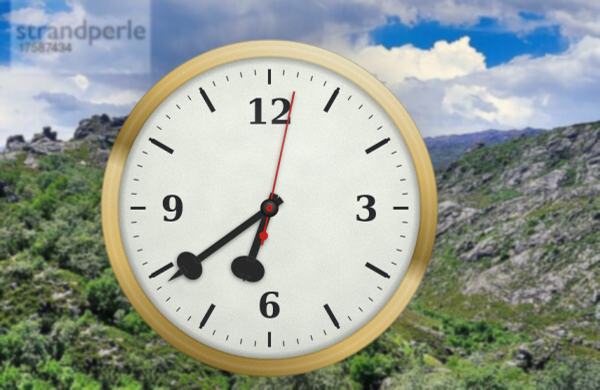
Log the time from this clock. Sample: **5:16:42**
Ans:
**6:39:02**
